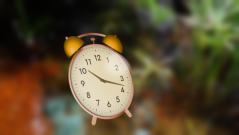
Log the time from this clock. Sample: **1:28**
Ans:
**10:18**
